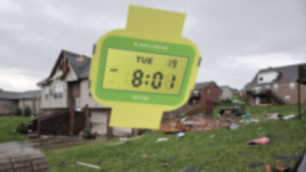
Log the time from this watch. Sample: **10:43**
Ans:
**8:01**
